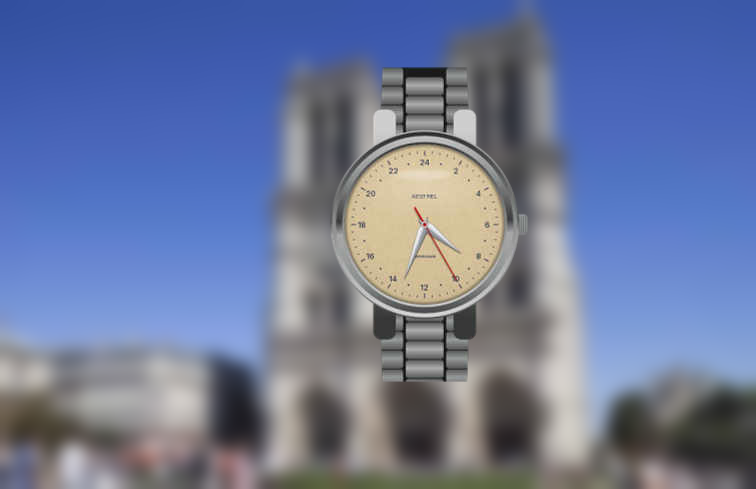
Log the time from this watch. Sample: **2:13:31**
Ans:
**8:33:25**
